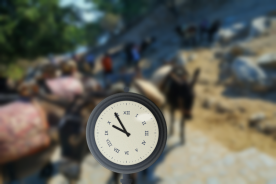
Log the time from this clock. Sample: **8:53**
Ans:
**9:55**
